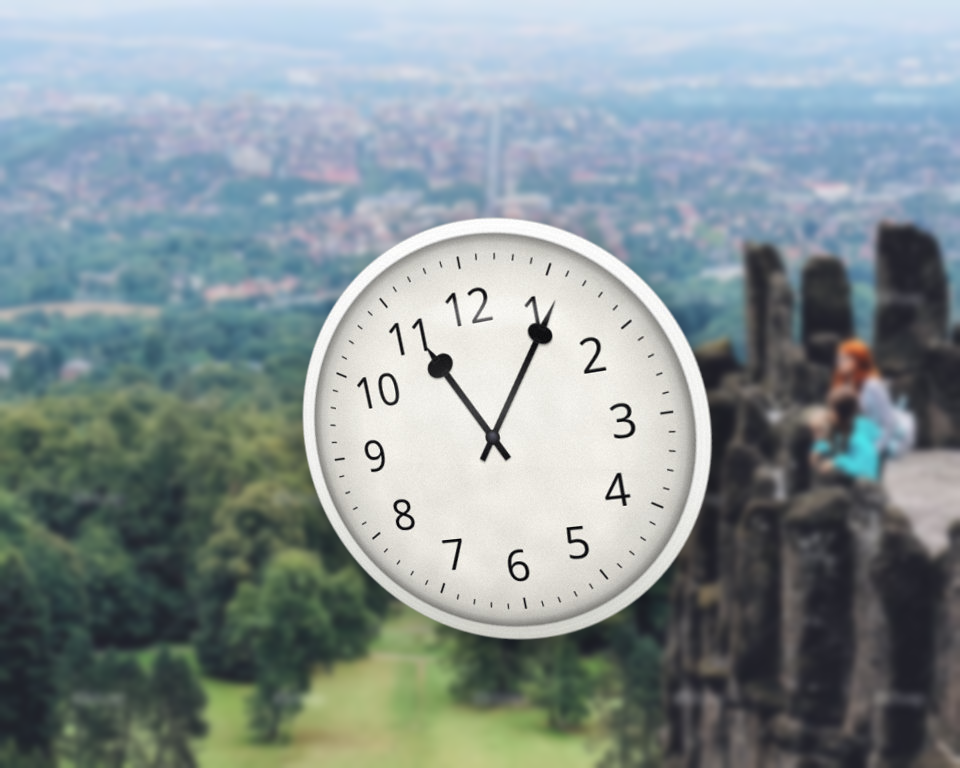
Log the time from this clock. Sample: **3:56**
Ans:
**11:06**
